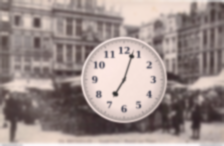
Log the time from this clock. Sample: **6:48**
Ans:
**7:03**
